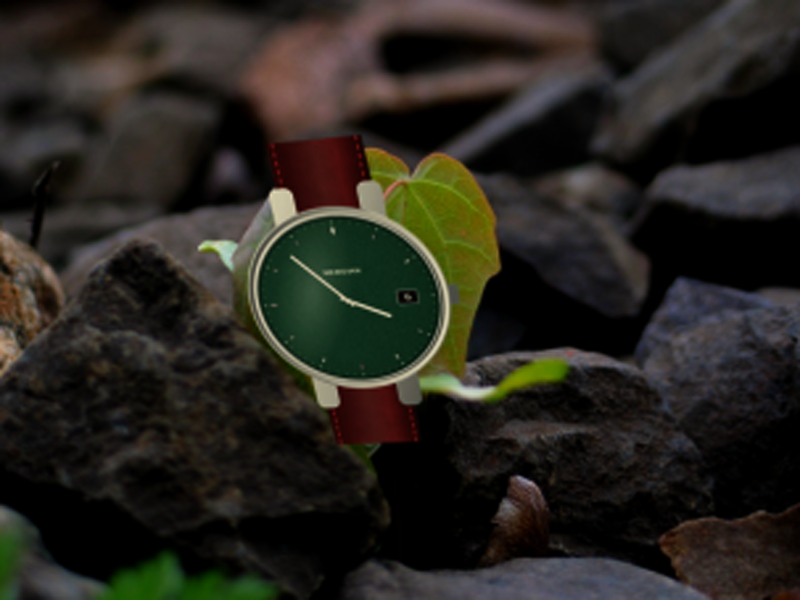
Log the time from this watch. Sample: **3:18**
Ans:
**3:53**
